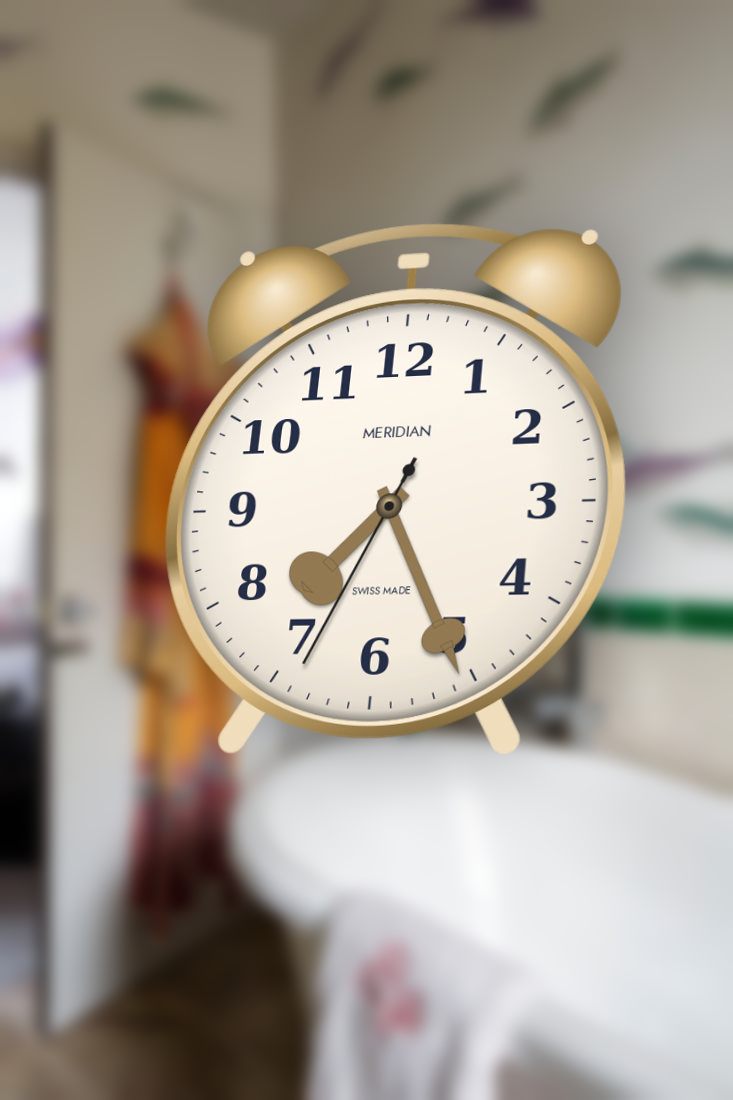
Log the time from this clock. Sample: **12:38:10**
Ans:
**7:25:34**
